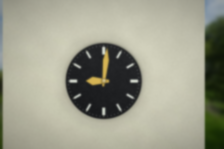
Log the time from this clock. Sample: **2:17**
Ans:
**9:01**
